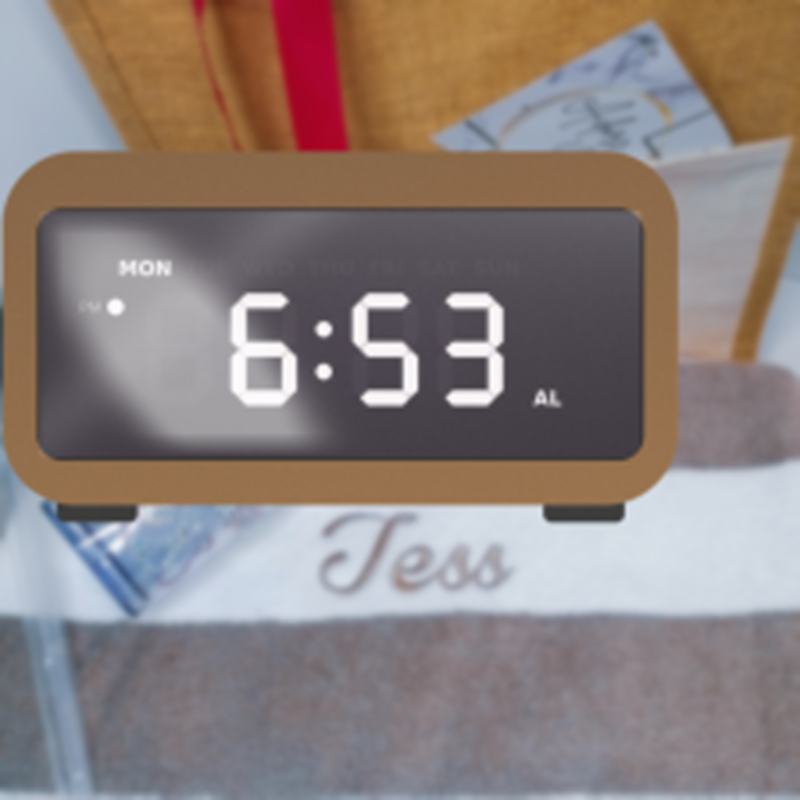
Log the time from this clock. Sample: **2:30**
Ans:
**6:53**
